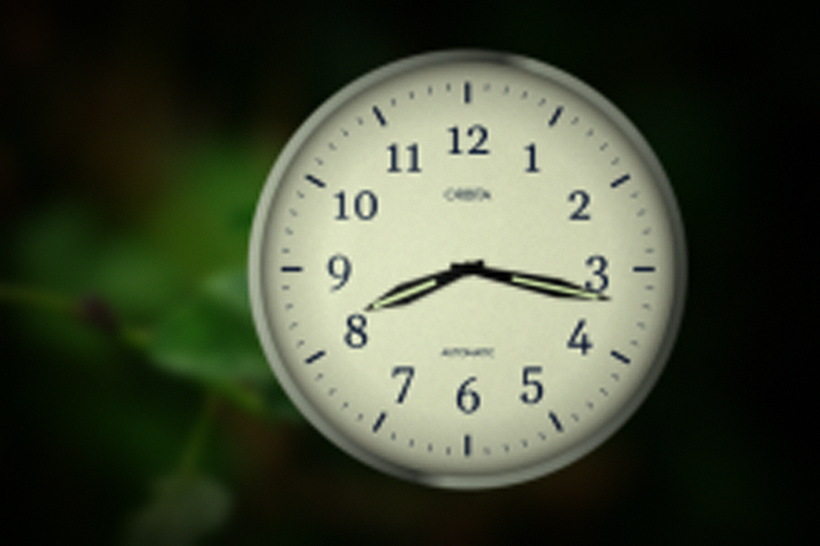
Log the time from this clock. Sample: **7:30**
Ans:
**8:17**
